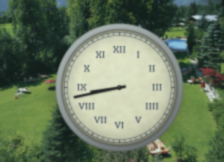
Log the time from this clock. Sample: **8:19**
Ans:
**8:43**
